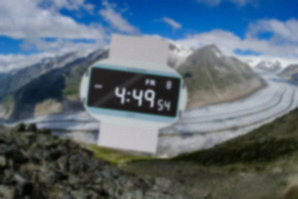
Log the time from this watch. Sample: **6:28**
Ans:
**4:49**
